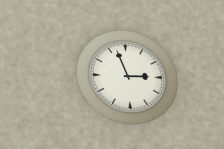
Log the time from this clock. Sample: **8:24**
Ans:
**2:57**
